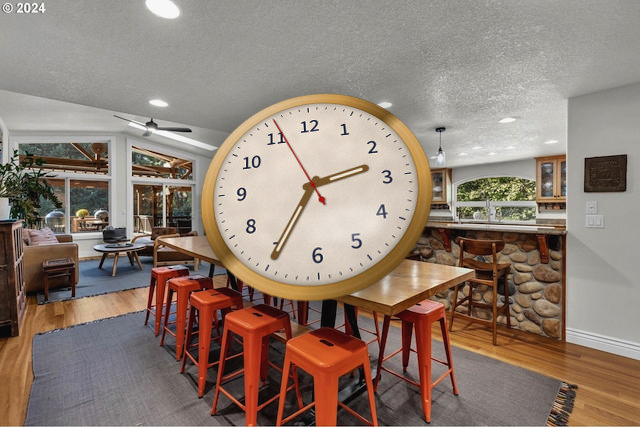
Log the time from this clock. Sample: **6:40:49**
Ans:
**2:34:56**
